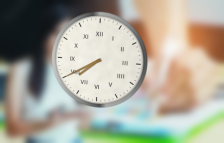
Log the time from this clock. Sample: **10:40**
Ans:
**7:40**
